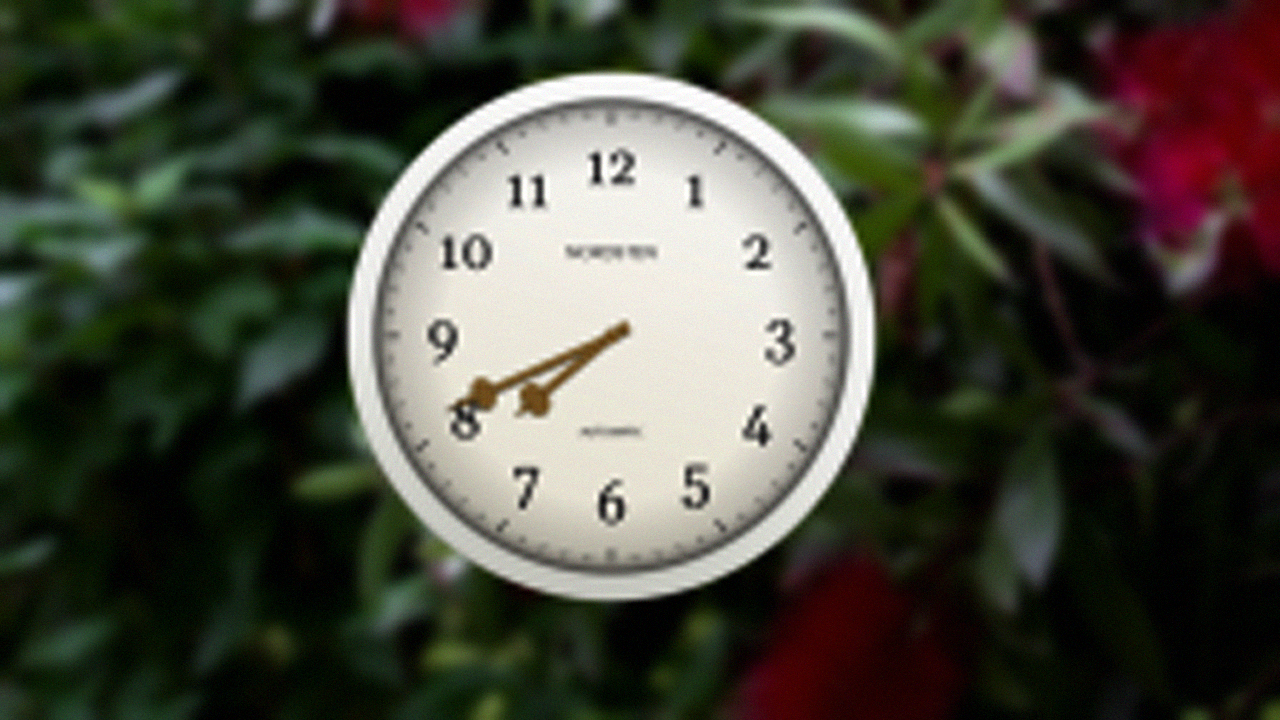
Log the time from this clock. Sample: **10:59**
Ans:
**7:41**
